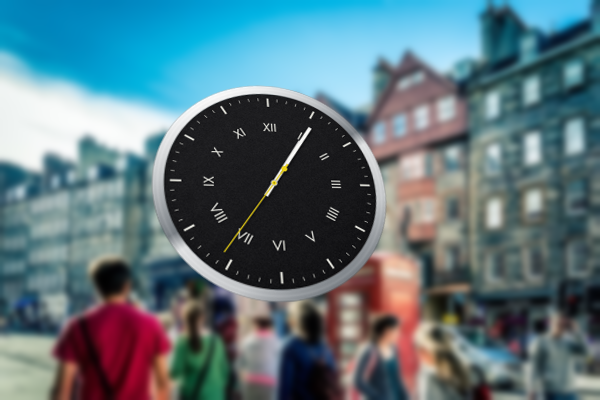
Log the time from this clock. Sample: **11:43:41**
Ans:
**1:05:36**
